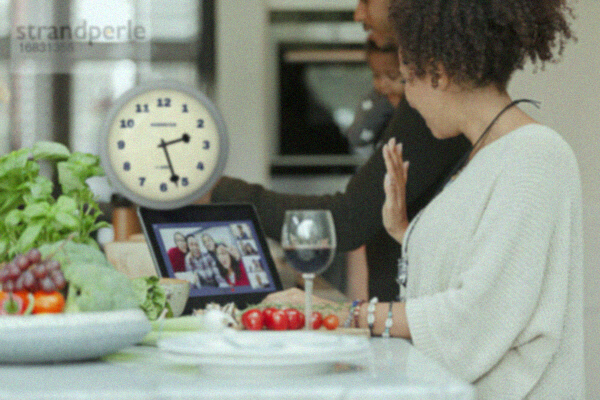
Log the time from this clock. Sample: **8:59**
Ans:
**2:27**
